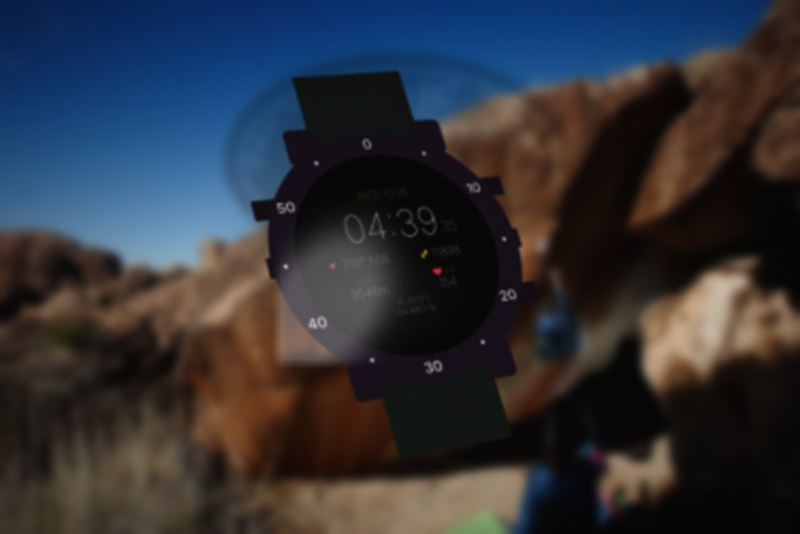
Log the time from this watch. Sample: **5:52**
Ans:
**4:39**
